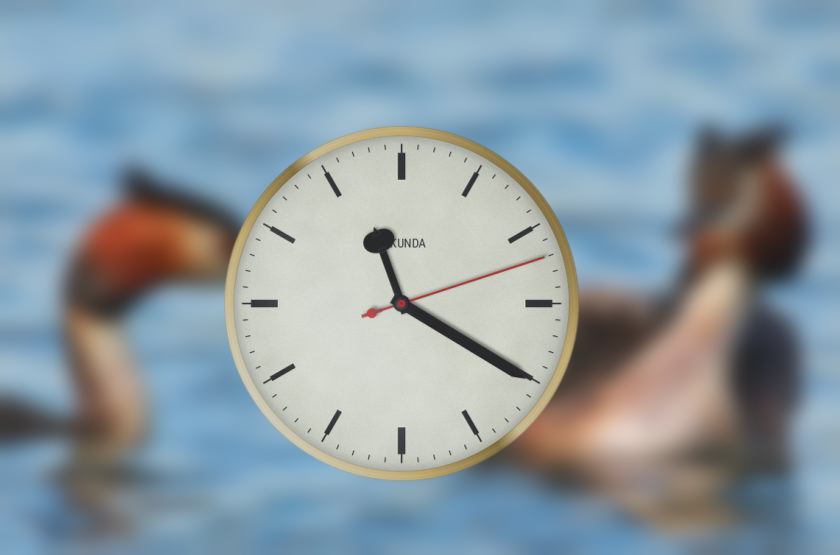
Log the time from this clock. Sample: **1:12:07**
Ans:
**11:20:12**
